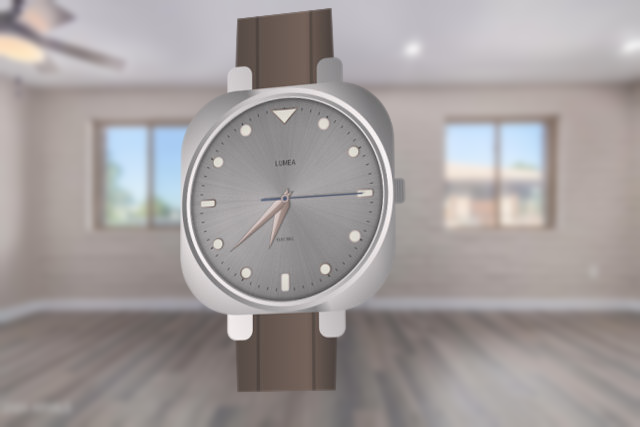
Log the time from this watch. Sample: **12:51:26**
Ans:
**6:38:15**
